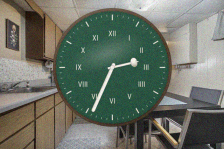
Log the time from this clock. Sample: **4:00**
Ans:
**2:34**
